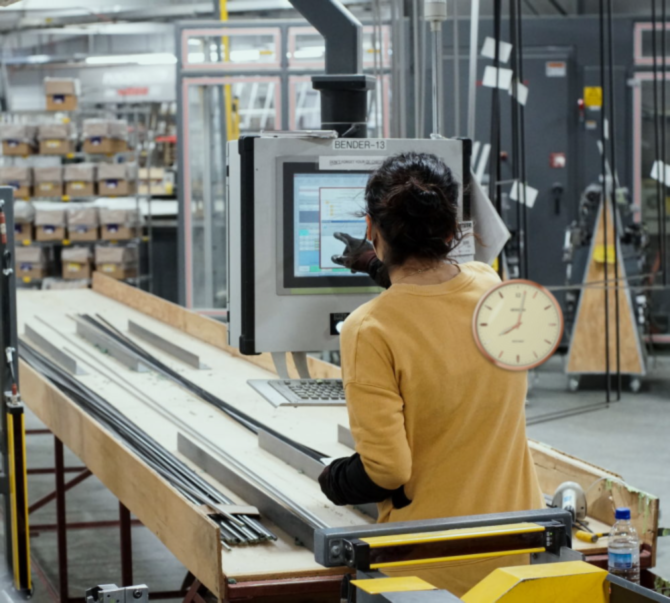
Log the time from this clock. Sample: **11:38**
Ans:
**8:02**
